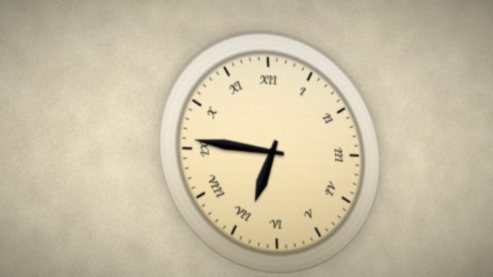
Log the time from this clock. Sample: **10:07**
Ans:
**6:46**
